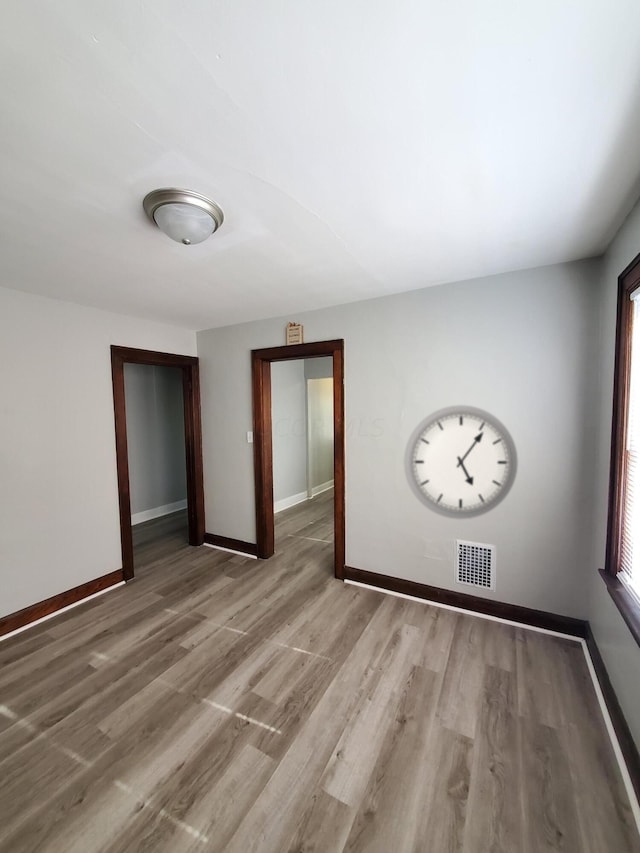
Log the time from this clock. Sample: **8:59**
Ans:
**5:06**
